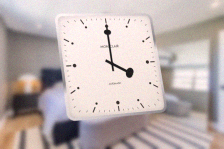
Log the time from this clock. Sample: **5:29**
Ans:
**4:00**
